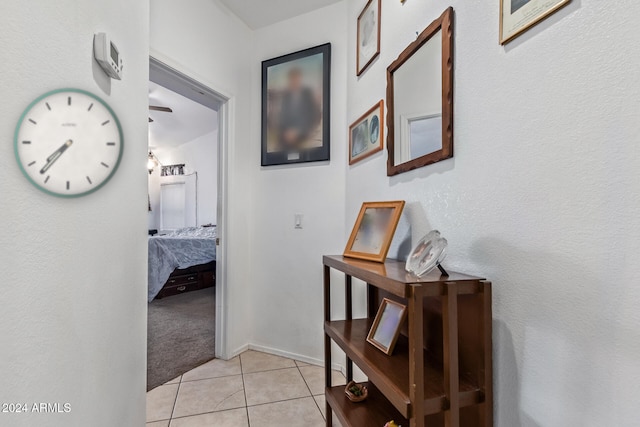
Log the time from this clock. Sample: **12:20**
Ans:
**7:37**
